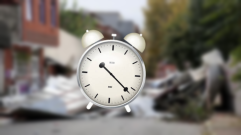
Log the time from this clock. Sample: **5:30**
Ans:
**10:22**
